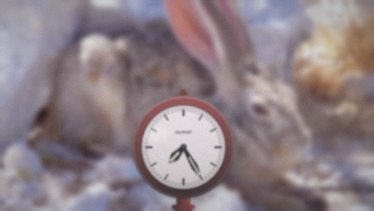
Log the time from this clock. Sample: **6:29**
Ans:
**7:25**
